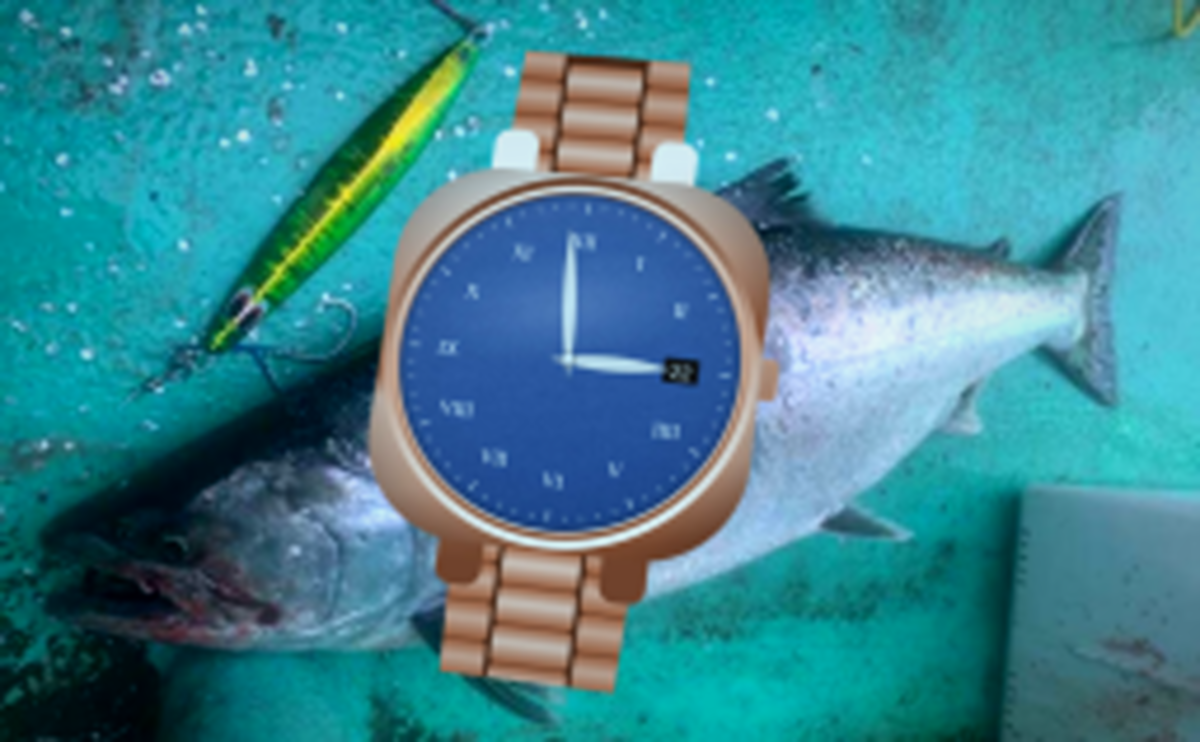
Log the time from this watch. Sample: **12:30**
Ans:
**2:59**
